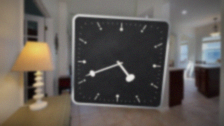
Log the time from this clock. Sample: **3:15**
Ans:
**4:41**
